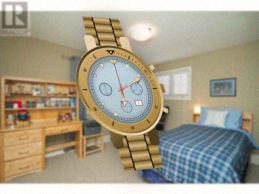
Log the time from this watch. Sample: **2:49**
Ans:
**6:11**
